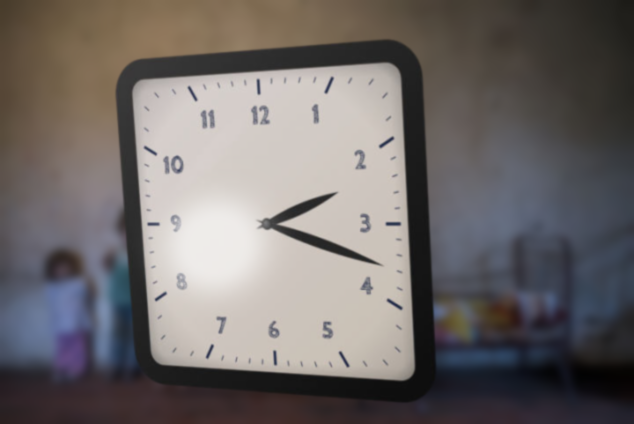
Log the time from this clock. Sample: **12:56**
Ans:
**2:18**
